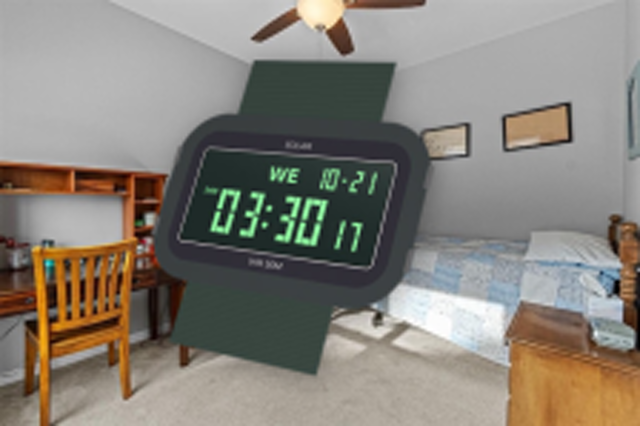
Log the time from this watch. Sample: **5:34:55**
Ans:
**3:30:17**
